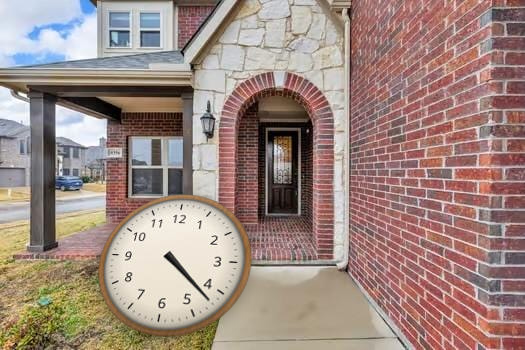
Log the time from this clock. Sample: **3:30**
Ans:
**4:22**
